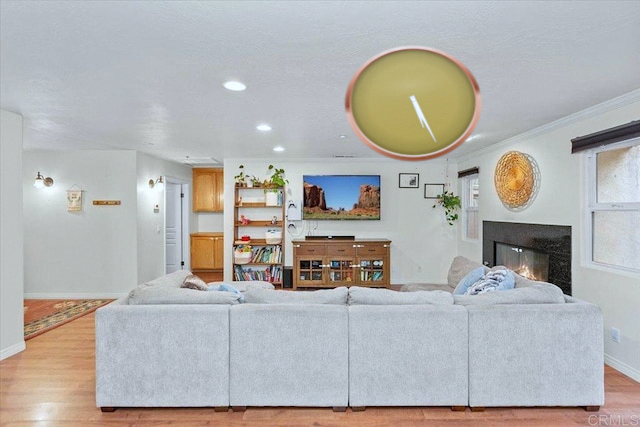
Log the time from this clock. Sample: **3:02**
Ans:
**5:26**
